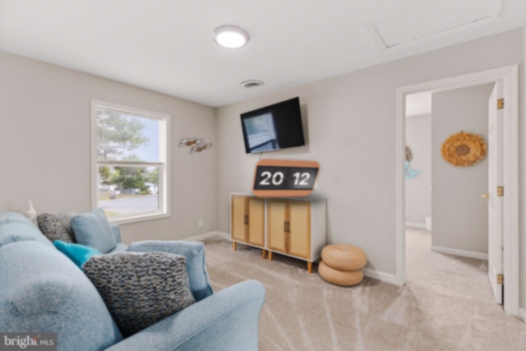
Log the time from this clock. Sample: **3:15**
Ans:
**20:12**
